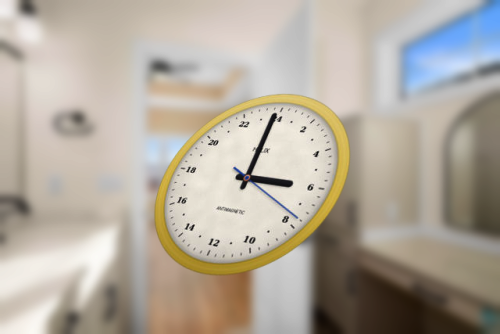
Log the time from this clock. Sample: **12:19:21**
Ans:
**5:59:19**
